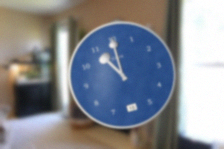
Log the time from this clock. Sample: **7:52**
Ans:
**11:00**
